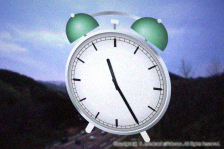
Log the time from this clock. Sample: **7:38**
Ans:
**11:25**
